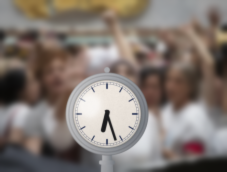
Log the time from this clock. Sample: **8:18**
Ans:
**6:27**
